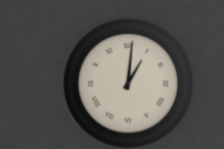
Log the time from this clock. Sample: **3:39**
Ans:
**1:01**
